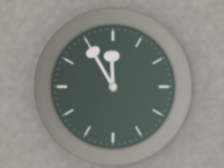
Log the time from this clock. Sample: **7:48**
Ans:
**11:55**
